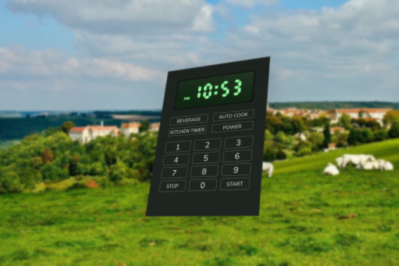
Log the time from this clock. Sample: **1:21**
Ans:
**10:53**
